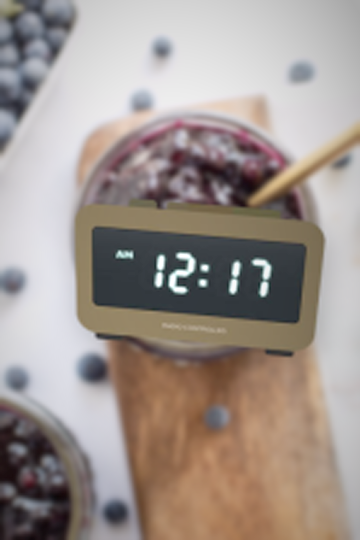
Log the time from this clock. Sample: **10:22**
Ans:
**12:17**
